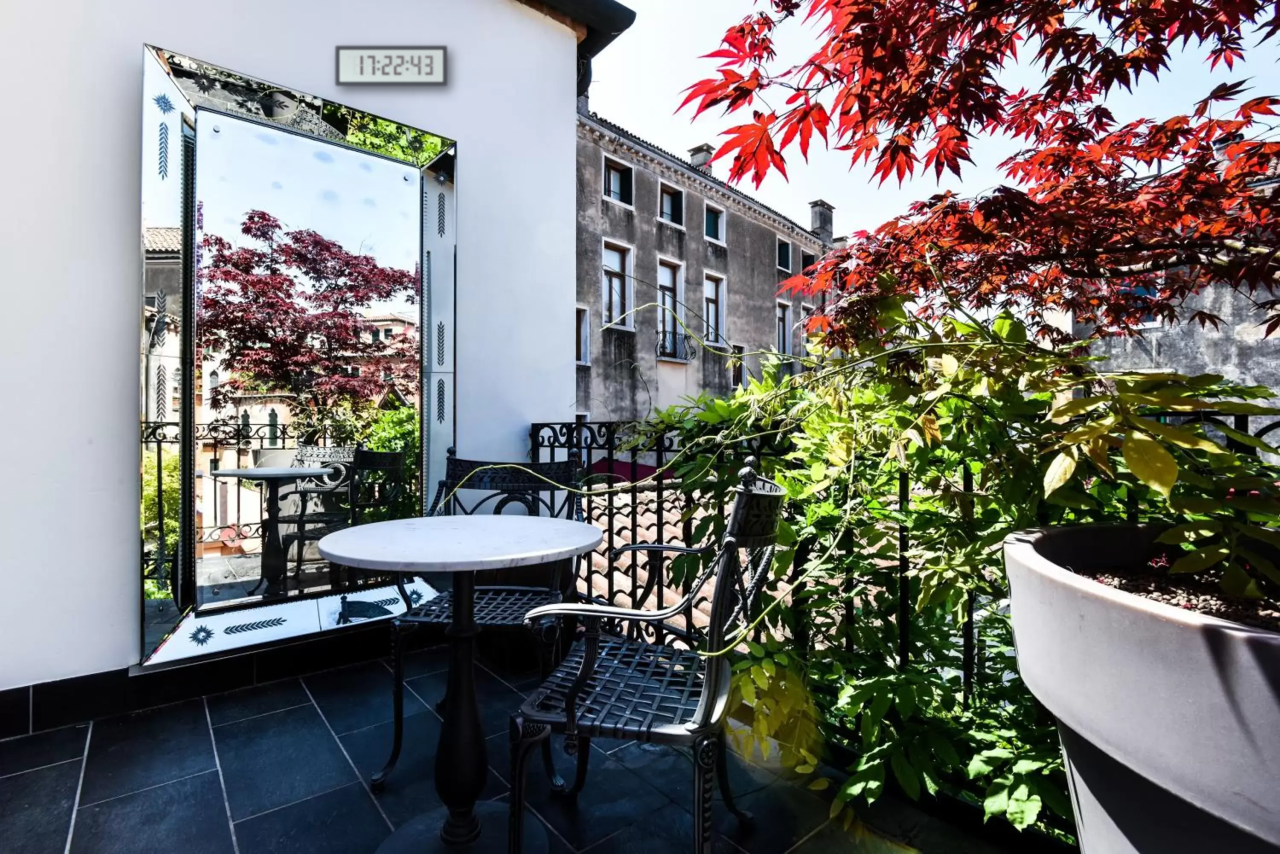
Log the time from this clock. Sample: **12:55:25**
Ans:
**17:22:43**
